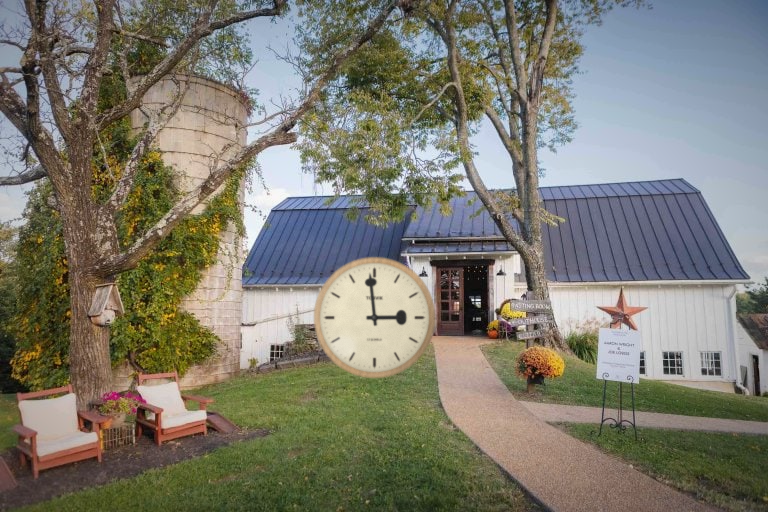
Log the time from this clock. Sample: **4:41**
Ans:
**2:59**
